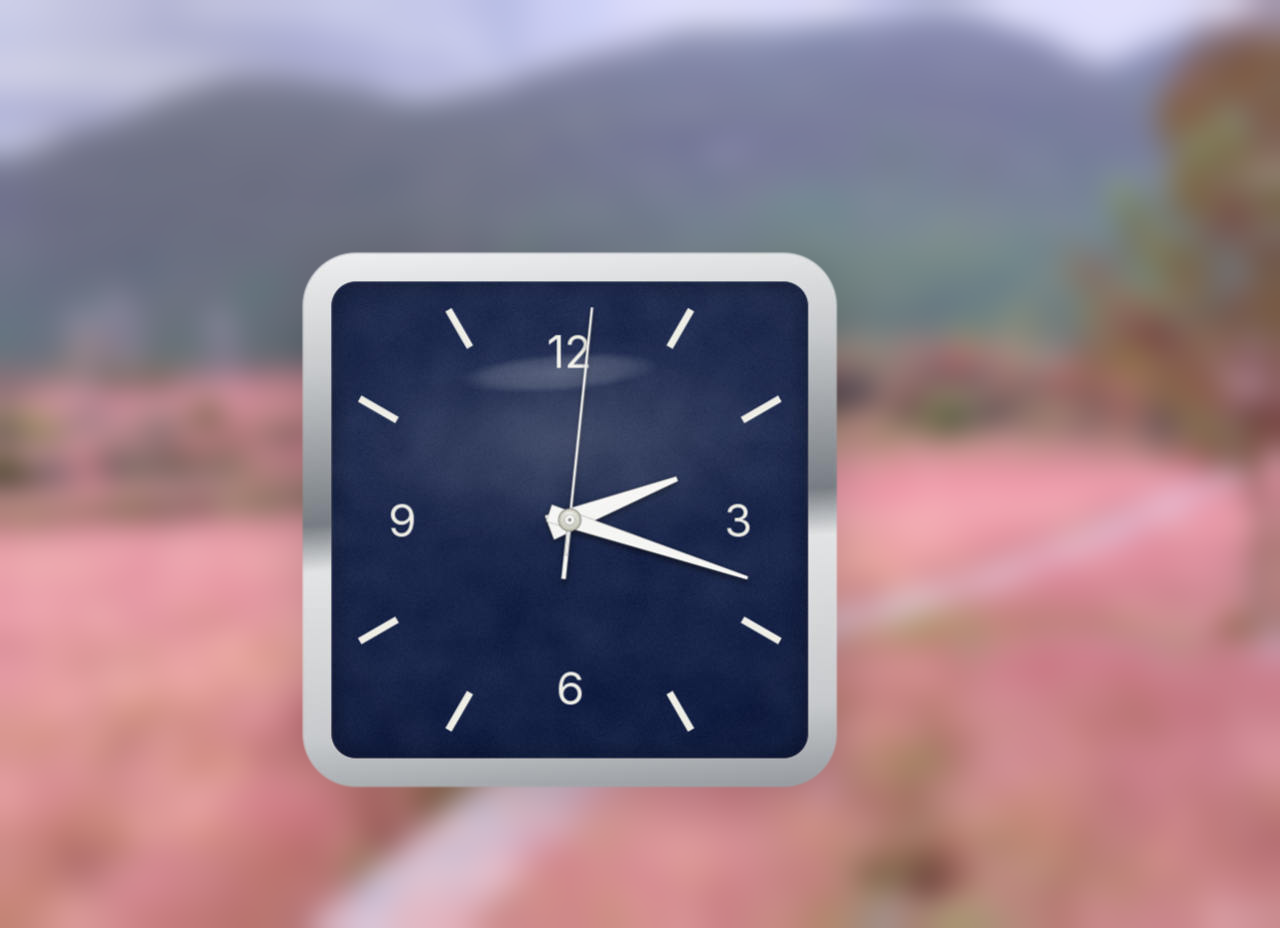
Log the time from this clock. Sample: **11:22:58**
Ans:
**2:18:01**
